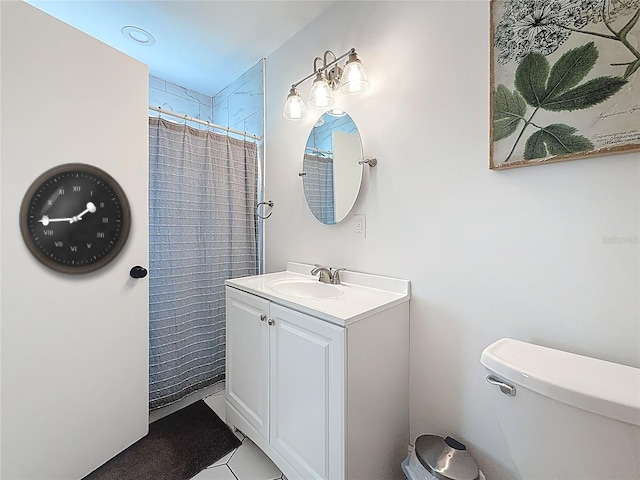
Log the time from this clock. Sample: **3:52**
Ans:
**1:44**
